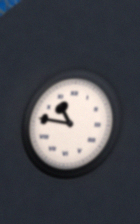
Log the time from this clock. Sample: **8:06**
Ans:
**10:46**
